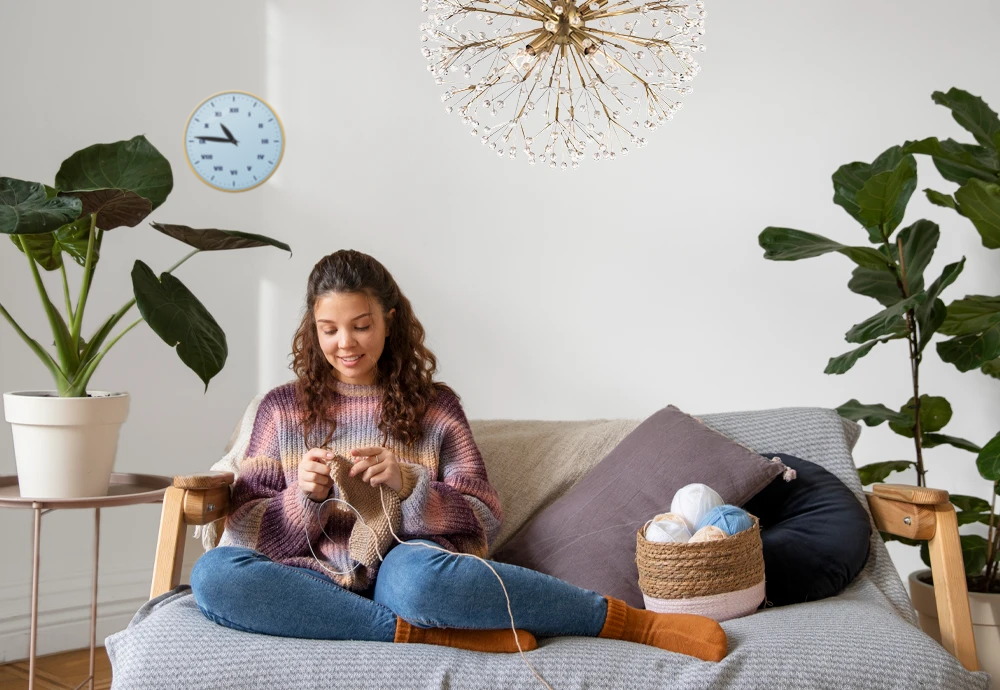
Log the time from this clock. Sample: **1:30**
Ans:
**10:46**
